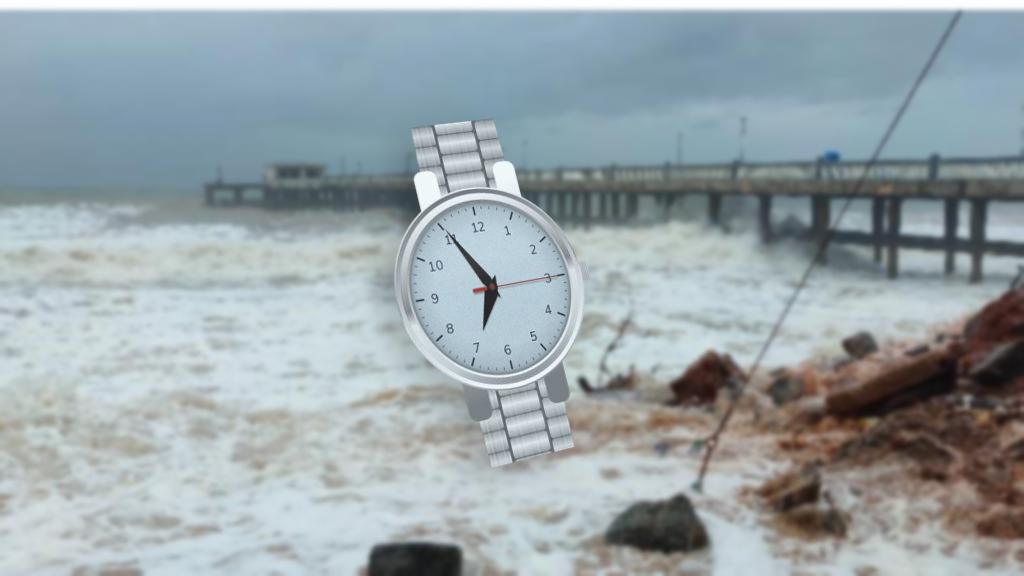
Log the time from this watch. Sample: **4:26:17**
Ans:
**6:55:15**
